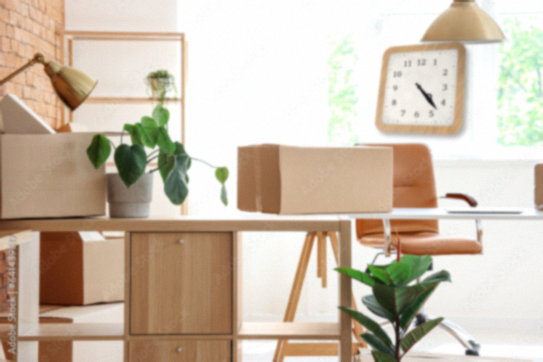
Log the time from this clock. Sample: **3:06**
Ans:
**4:23**
